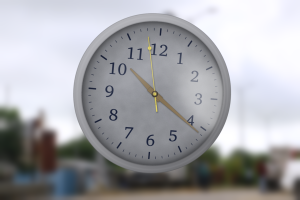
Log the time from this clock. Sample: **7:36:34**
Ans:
**10:20:58**
